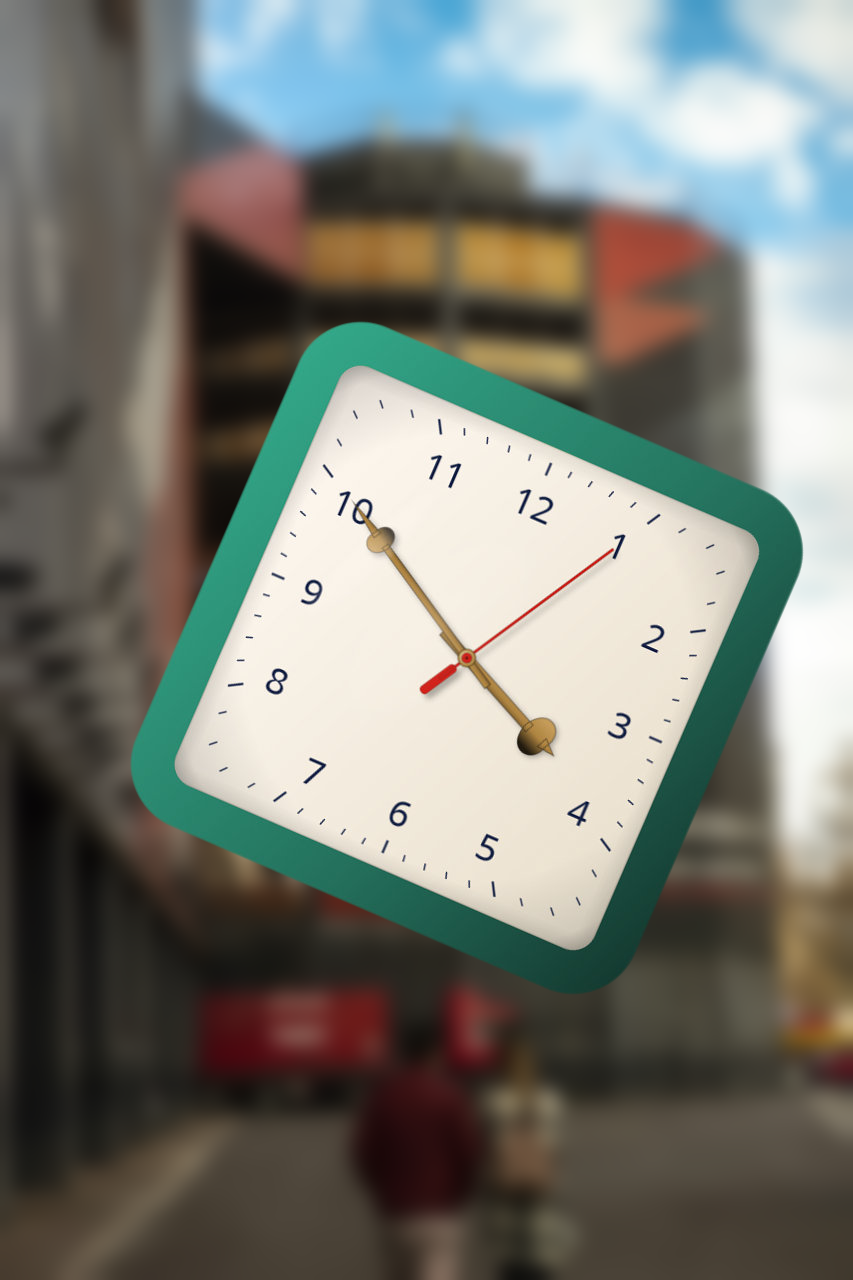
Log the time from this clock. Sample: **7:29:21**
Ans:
**3:50:05**
